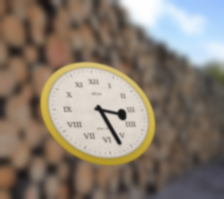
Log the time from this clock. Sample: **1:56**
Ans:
**3:27**
